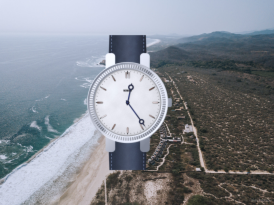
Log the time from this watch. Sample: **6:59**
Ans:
**12:24**
